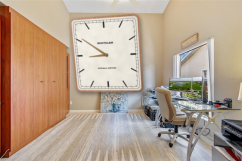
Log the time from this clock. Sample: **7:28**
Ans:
**8:51**
